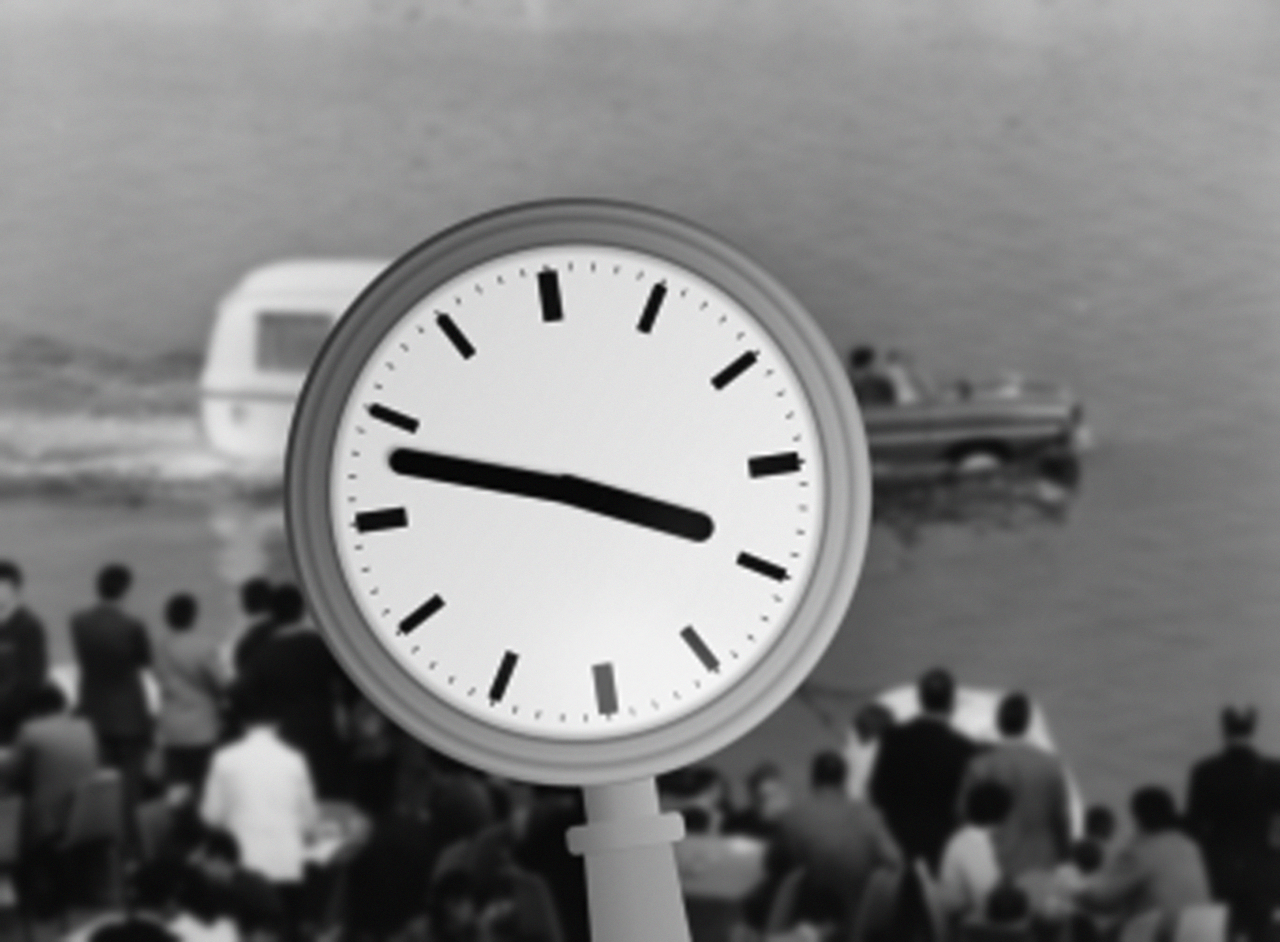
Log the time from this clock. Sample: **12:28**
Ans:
**3:48**
